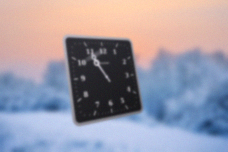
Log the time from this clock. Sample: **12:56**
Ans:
**10:55**
